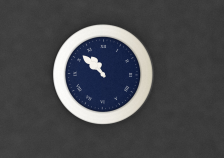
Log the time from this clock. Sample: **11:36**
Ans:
**10:52**
